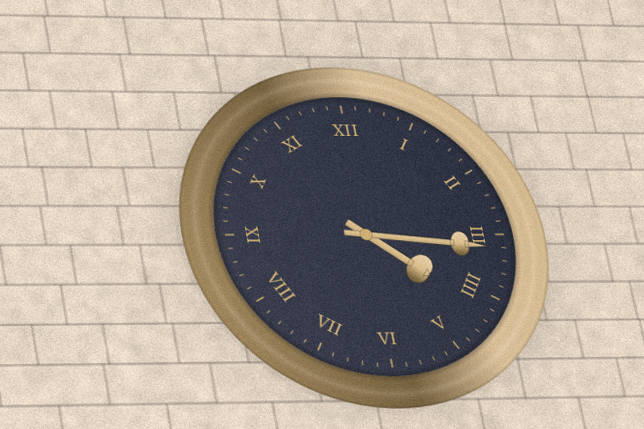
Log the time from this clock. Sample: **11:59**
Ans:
**4:16**
